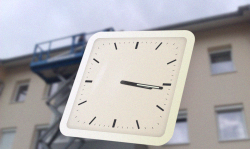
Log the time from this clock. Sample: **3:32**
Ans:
**3:16**
